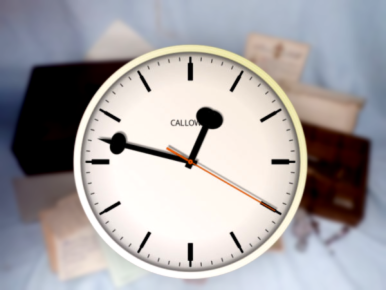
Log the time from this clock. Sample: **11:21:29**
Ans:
**12:47:20**
